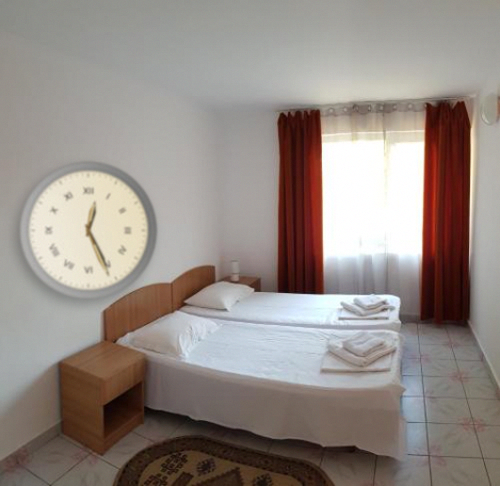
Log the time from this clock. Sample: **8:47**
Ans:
**12:26**
